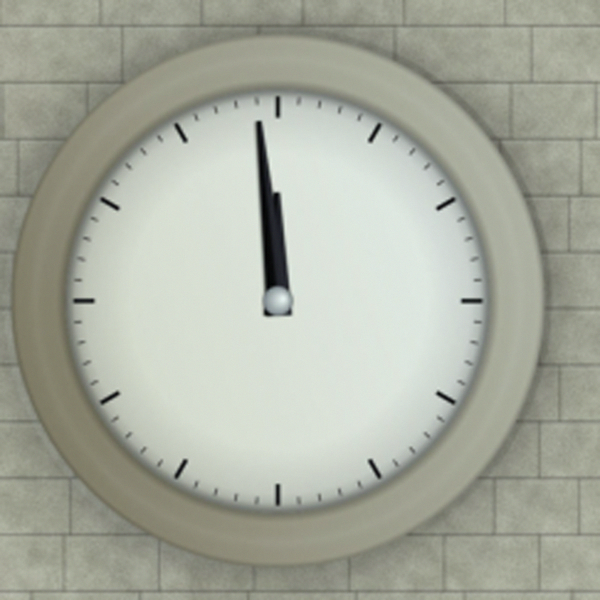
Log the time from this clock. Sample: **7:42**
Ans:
**11:59**
